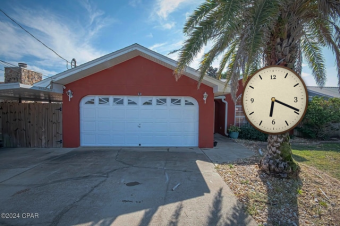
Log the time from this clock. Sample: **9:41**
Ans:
**6:19**
